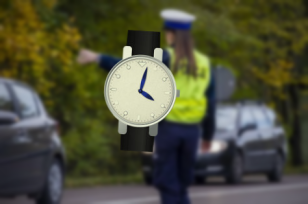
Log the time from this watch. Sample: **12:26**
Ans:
**4:02**
